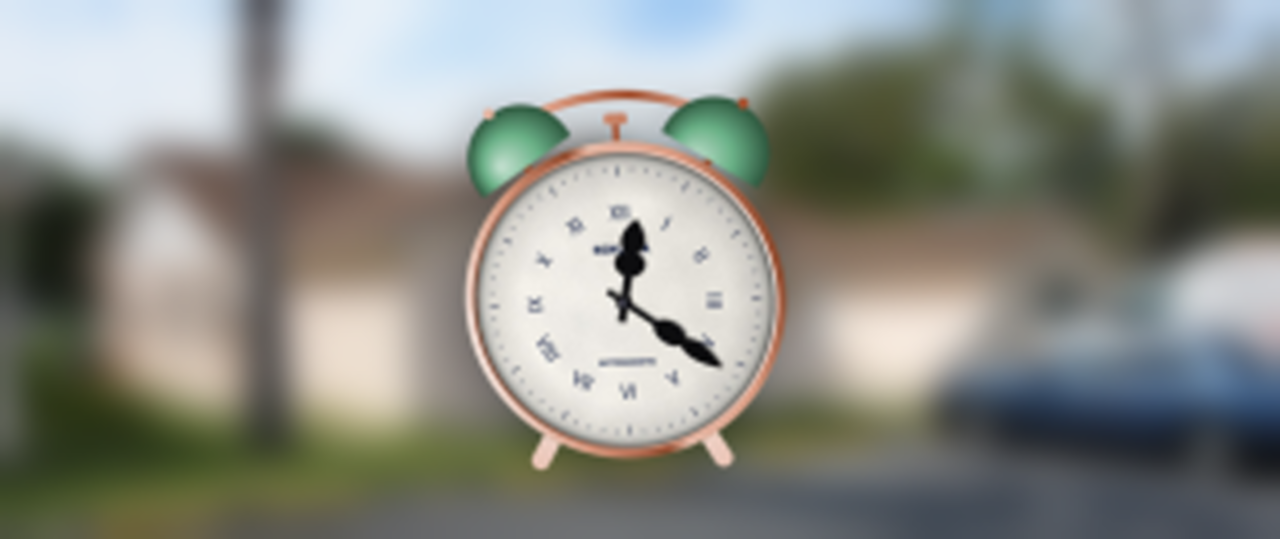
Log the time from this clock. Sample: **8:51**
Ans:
**12:21**
